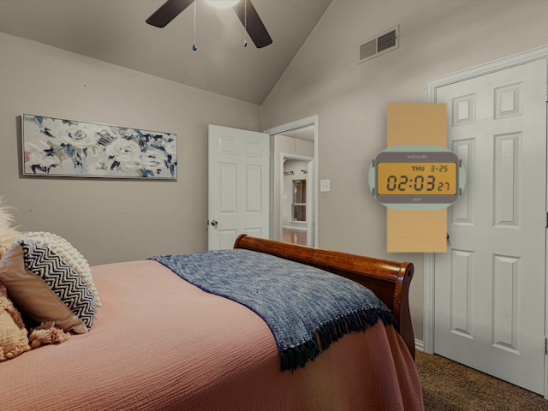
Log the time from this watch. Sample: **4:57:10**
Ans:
**2:03:27**
